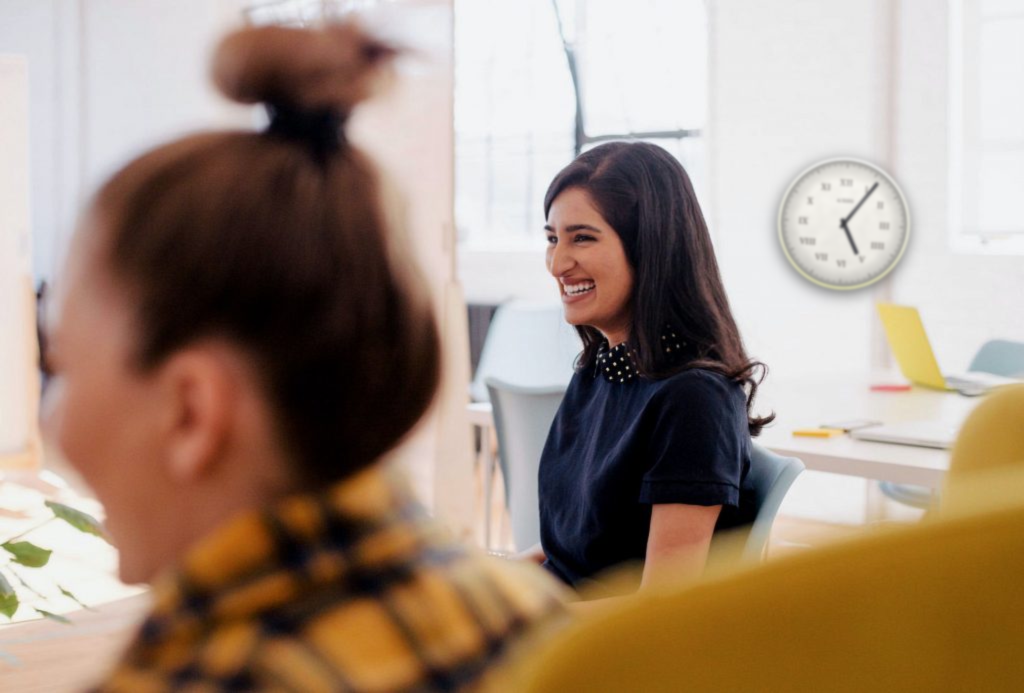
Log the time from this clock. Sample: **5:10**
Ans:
**5:06**
